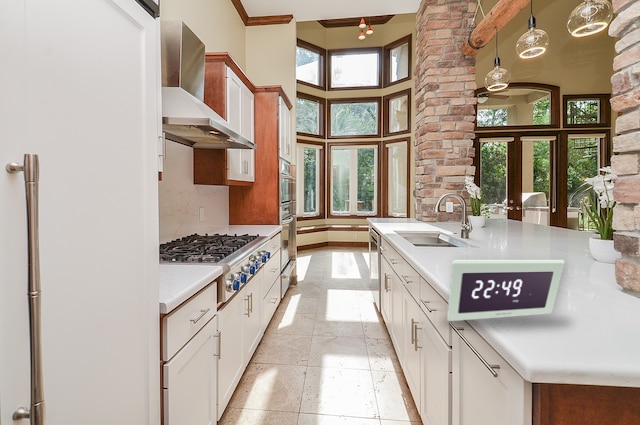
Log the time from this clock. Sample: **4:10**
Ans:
**22:49**
